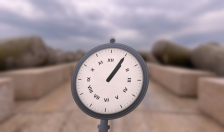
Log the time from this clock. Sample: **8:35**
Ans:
**1:05**
